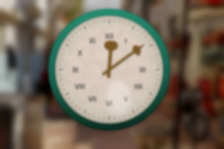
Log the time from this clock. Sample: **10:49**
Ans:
**12:09**
